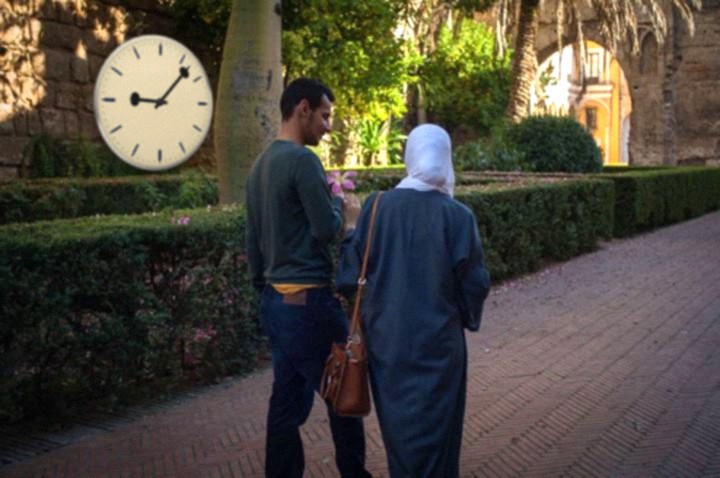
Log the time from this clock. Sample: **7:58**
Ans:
**9:07**
